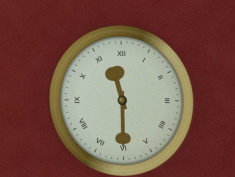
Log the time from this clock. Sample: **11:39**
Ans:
**11:30**
